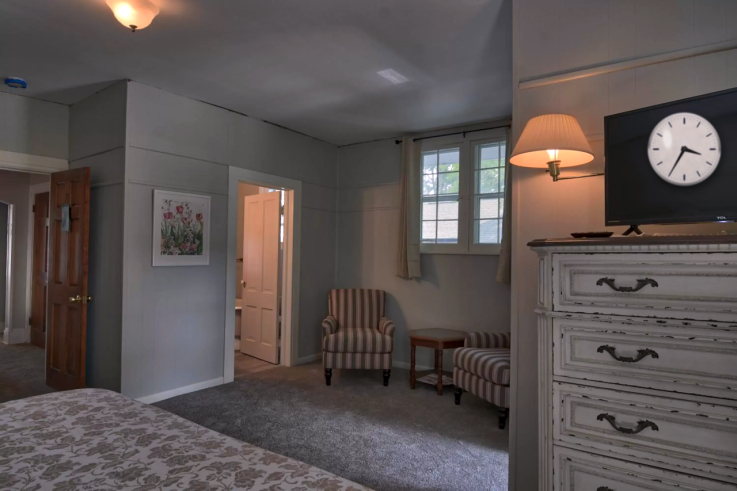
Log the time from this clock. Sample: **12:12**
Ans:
**3:35**
